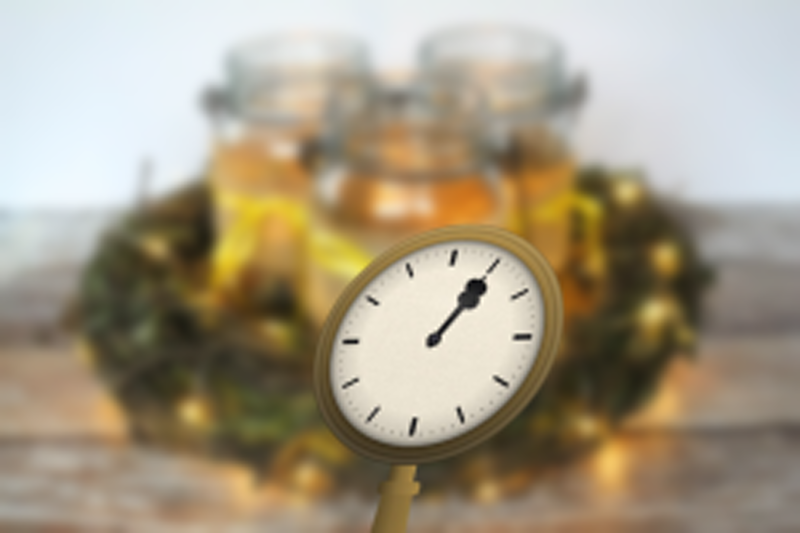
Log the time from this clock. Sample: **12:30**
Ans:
**1:05**
